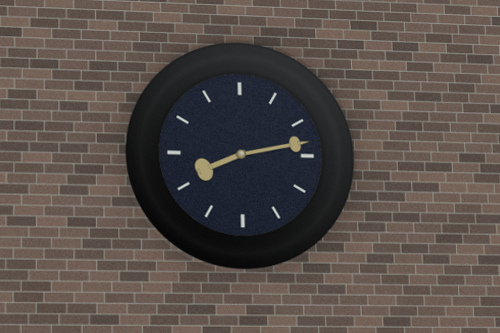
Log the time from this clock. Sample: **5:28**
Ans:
**8:13**
